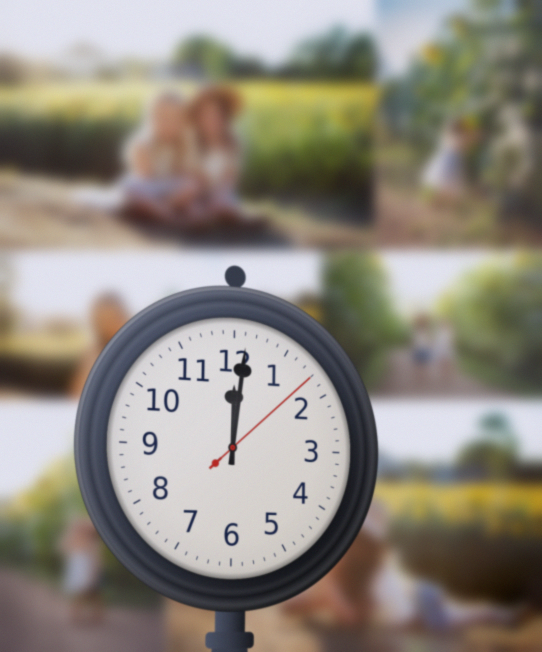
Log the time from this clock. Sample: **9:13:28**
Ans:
**12:01:08**
